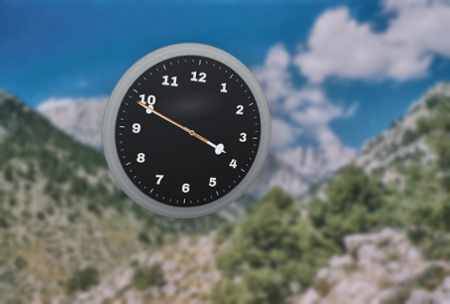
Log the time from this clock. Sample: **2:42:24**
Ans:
**3:48:49**
